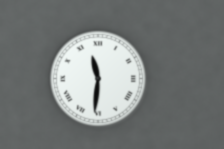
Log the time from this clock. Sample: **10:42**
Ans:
**11:31**
